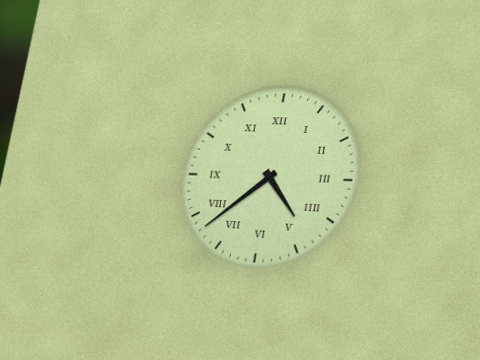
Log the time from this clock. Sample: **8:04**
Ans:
**4:38**
